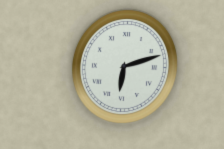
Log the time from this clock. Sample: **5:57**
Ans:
**6:12**
